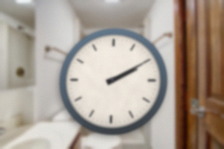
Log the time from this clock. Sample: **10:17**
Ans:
**2:10**
